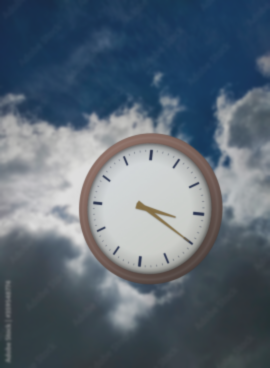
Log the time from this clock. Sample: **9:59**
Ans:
**3:20**
